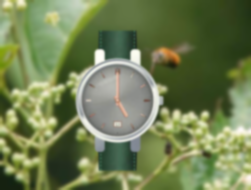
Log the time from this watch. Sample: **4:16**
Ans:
**5:00**
